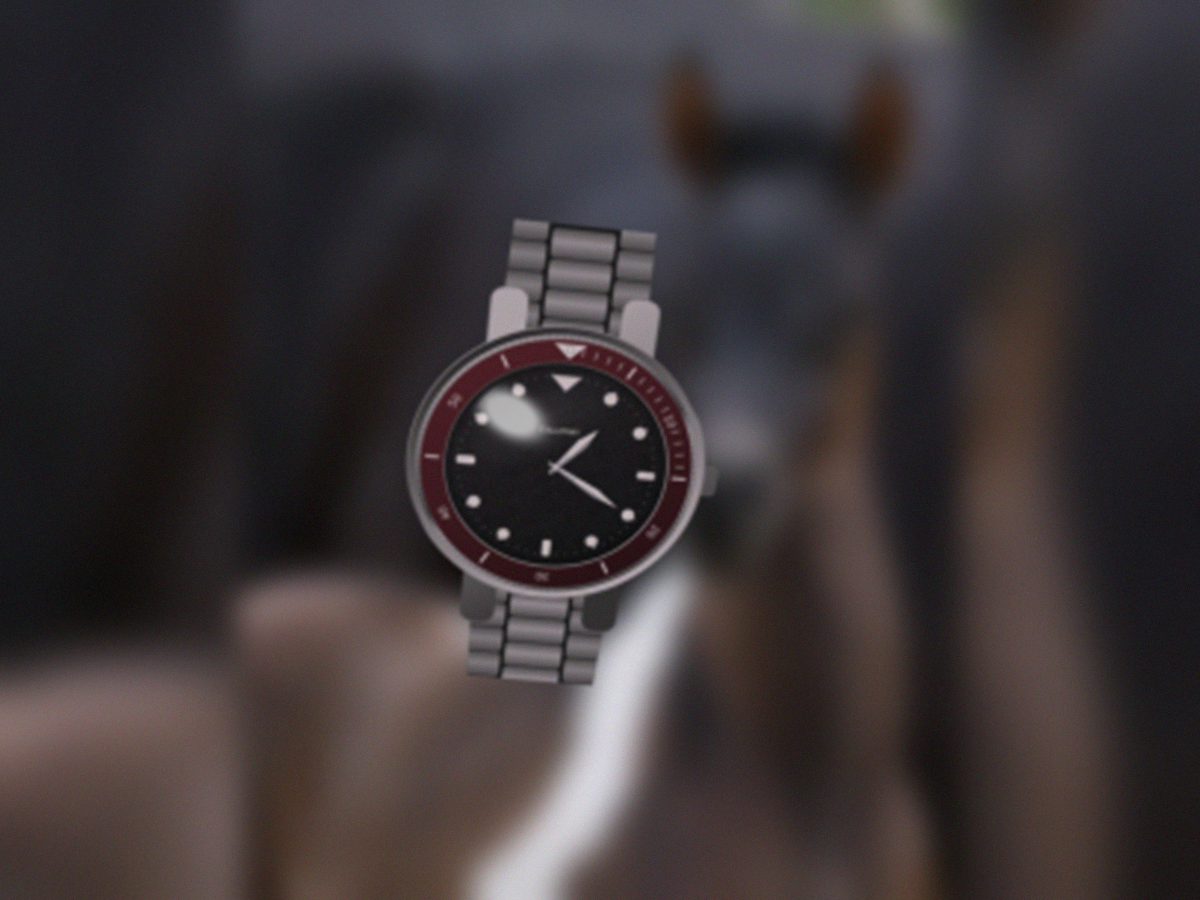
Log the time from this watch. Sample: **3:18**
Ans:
**1:20**
